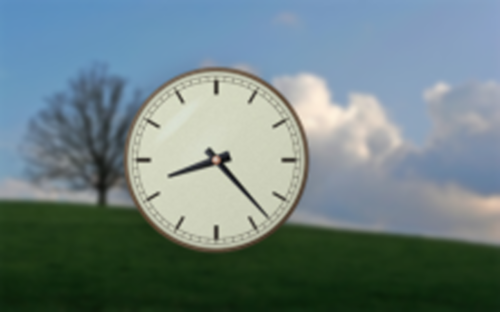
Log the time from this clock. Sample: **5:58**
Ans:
**8:23**
